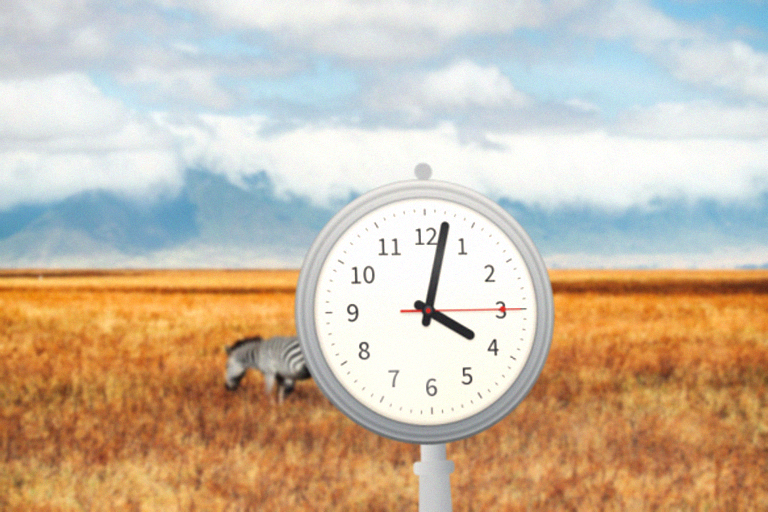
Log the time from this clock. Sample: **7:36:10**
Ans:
**4:02:15**
